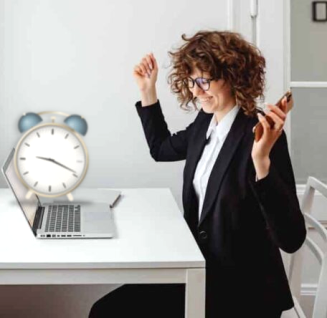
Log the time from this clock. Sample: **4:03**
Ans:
**9:19**
